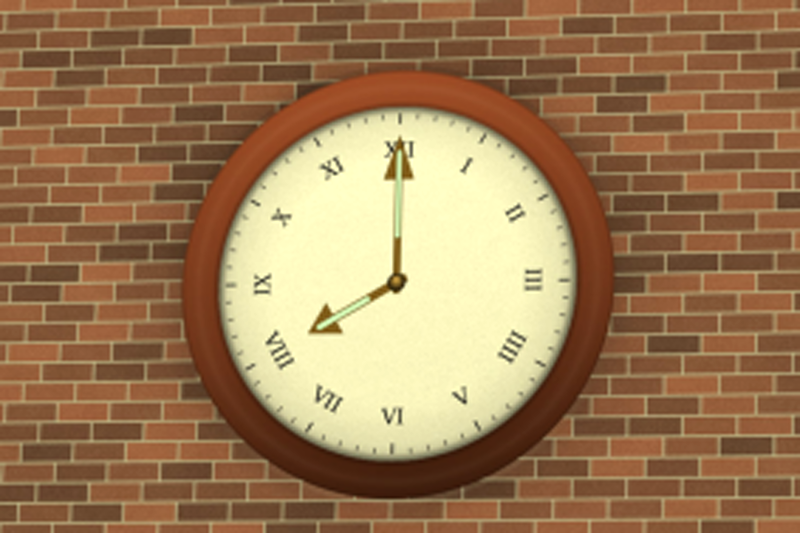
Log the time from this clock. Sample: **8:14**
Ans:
**8:00**
